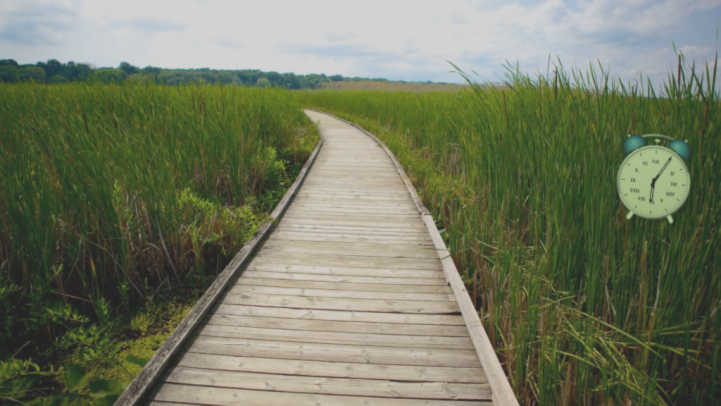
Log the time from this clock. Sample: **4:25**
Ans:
**6:05**
